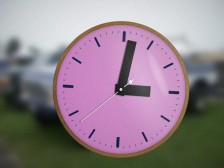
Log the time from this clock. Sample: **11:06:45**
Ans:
**3:01:38**
